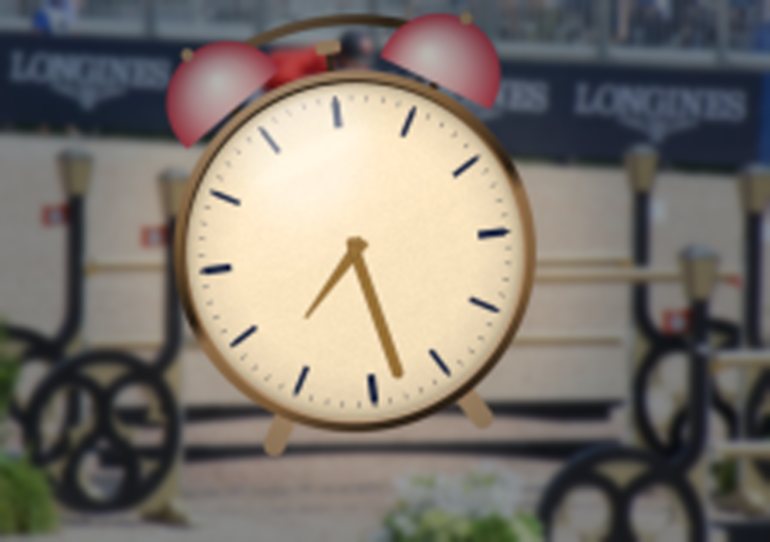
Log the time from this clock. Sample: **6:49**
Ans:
**7:28**
